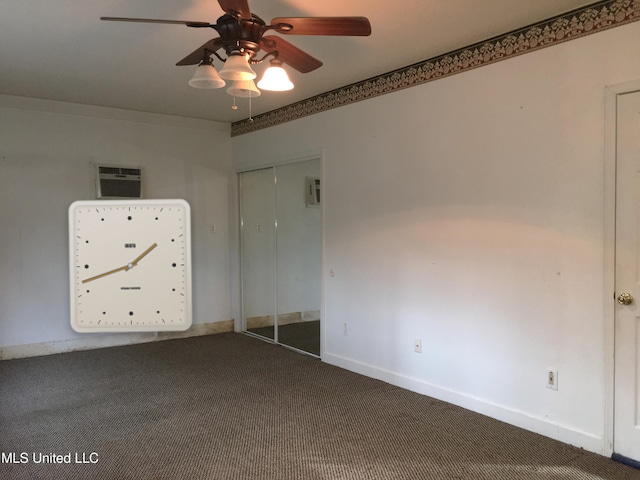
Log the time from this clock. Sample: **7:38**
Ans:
**1:42**
